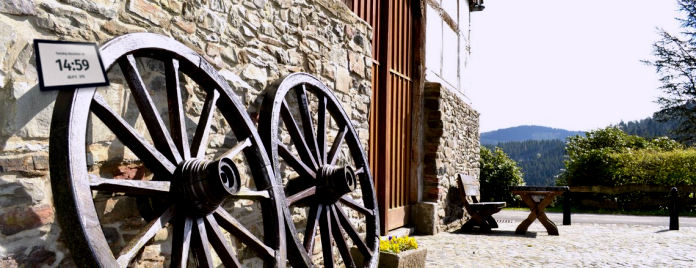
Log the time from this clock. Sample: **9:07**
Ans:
**14:59**
